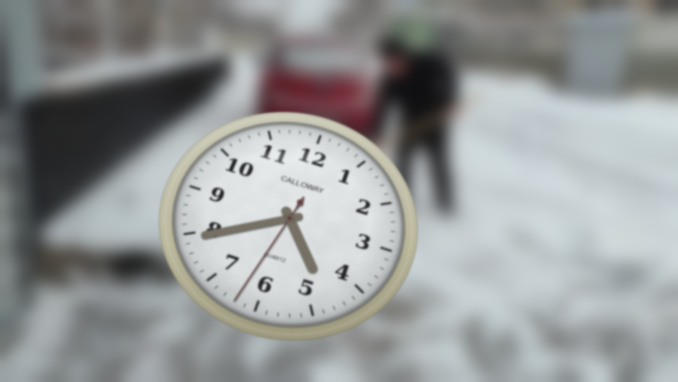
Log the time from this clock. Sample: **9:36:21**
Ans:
**4:39:32**
